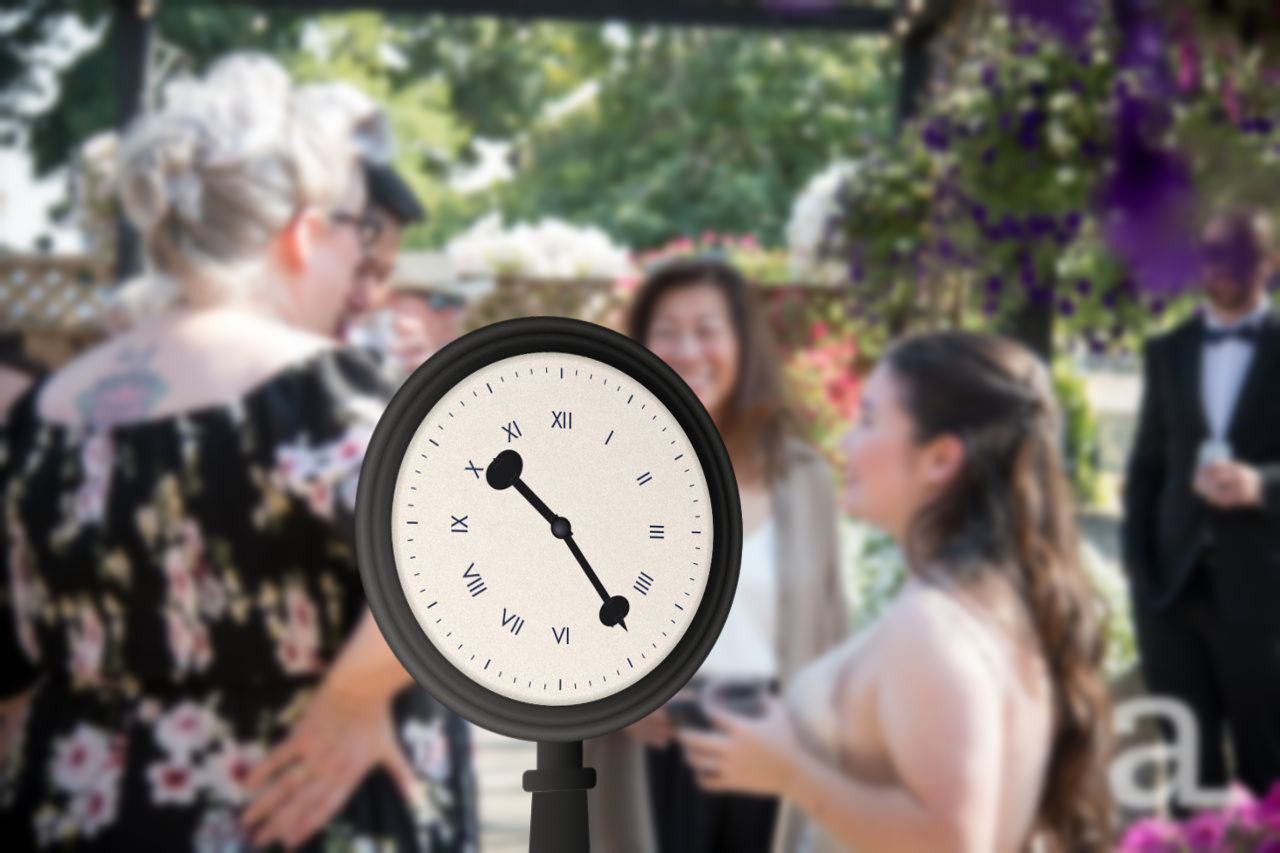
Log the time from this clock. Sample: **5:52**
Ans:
**10:24**
